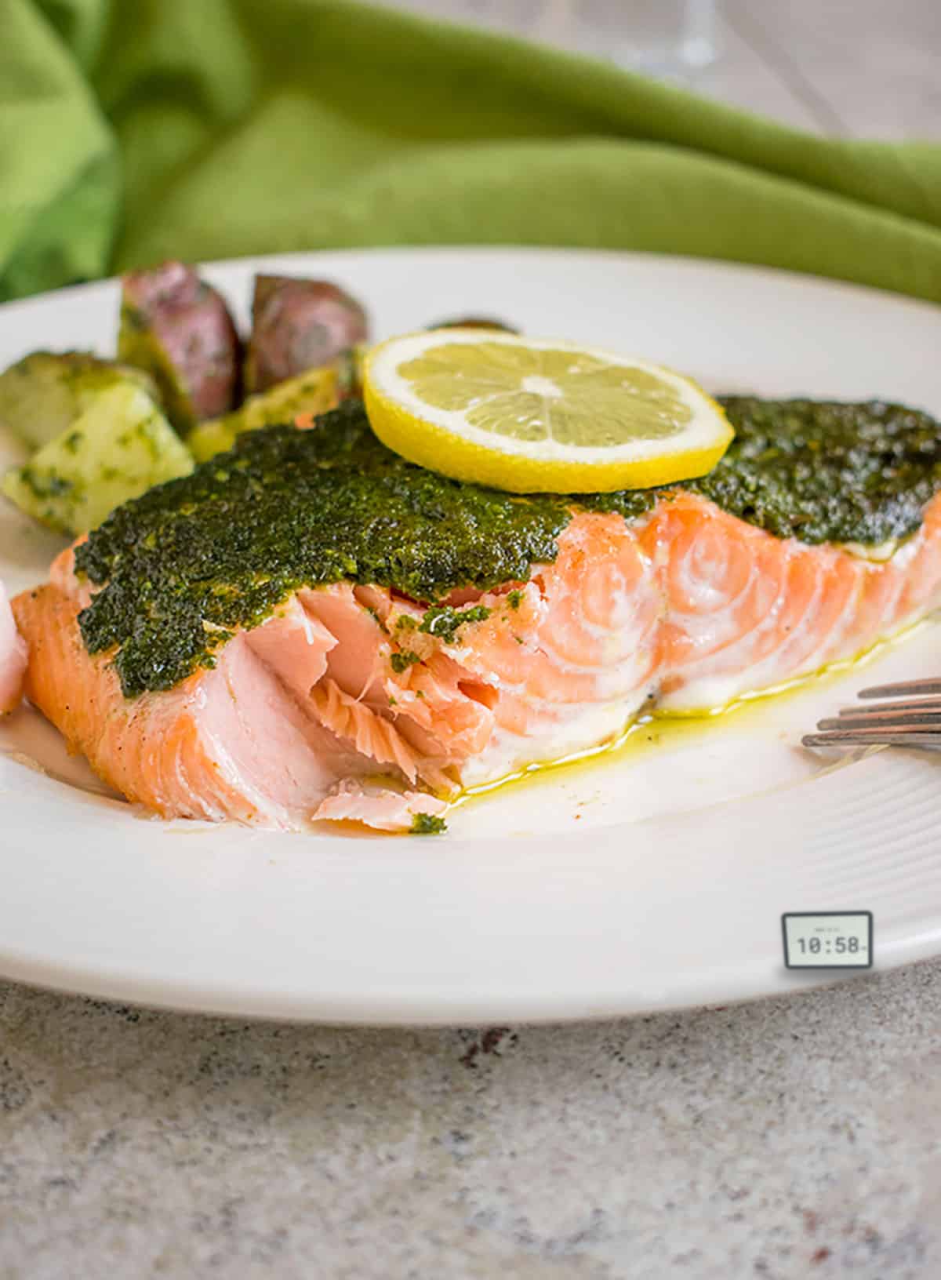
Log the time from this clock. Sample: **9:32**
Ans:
**10:58**
